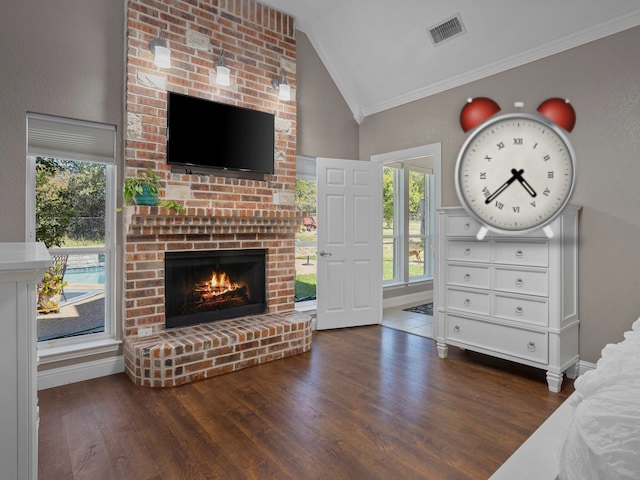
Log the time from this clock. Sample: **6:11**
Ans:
**4:38**
